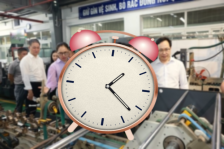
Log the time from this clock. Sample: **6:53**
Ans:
**1:22**
